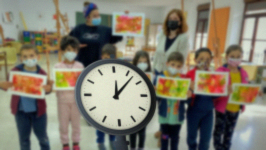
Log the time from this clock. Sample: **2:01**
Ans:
**12:07**
